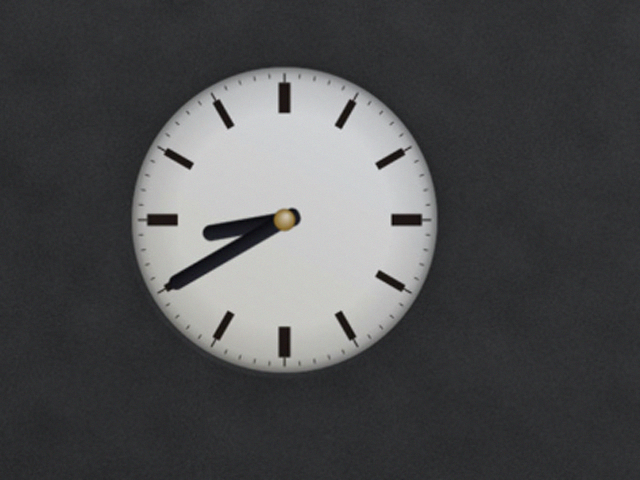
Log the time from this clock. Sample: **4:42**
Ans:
**8:40**
